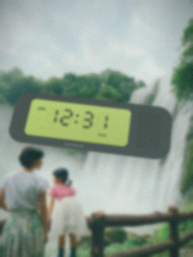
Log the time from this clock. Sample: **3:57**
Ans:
**12:31**
